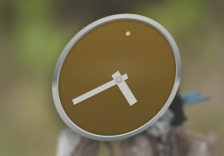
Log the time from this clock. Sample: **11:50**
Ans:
**4:40**
